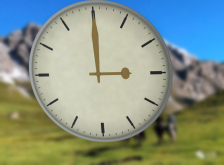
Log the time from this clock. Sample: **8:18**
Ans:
**3:00**
